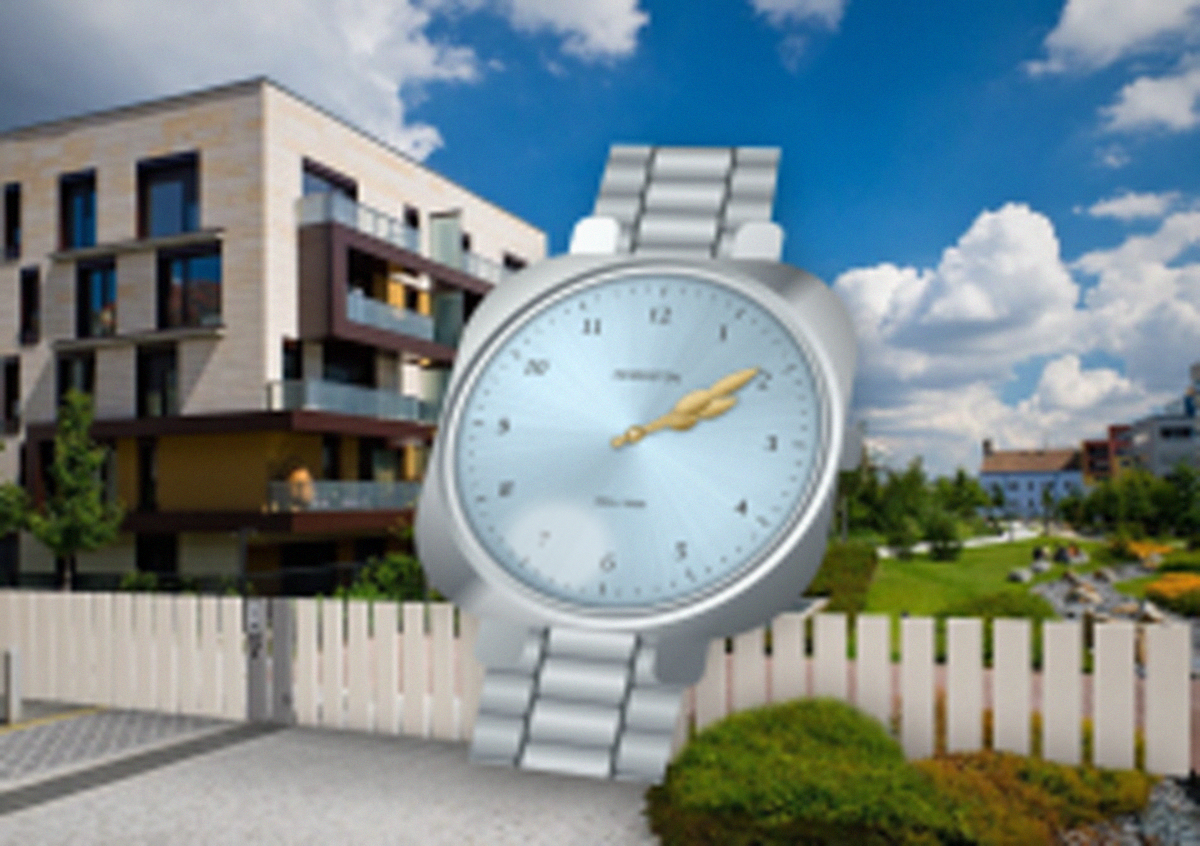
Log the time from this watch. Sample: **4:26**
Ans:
**2:09**
